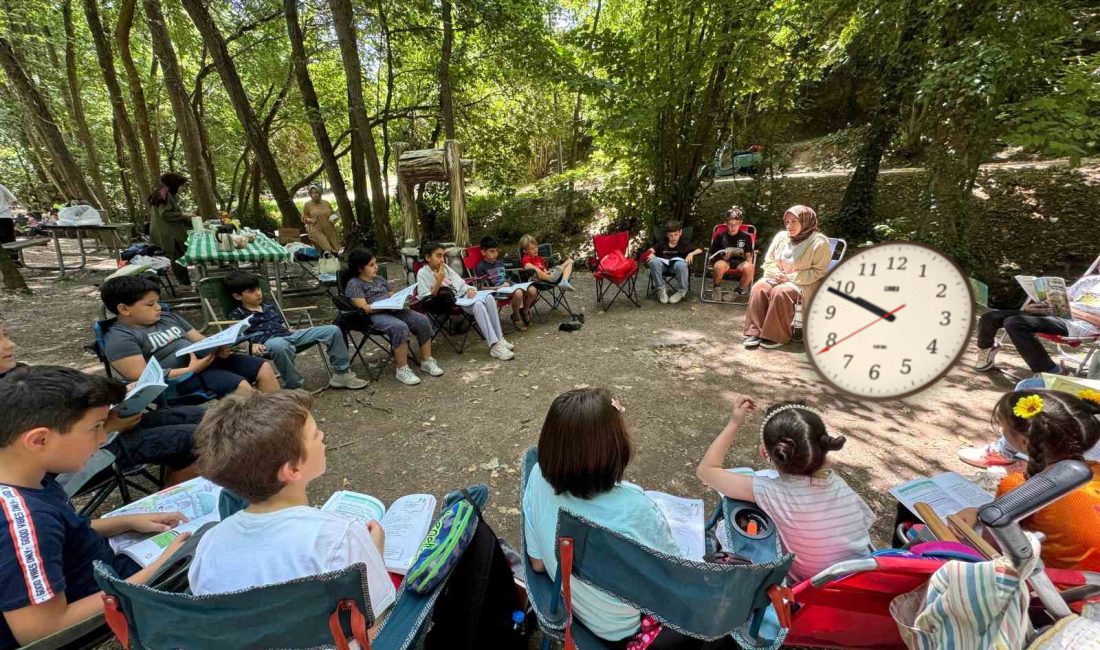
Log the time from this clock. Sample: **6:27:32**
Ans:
**9:48:39**
